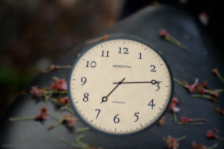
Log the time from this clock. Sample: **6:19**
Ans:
**7:14**
